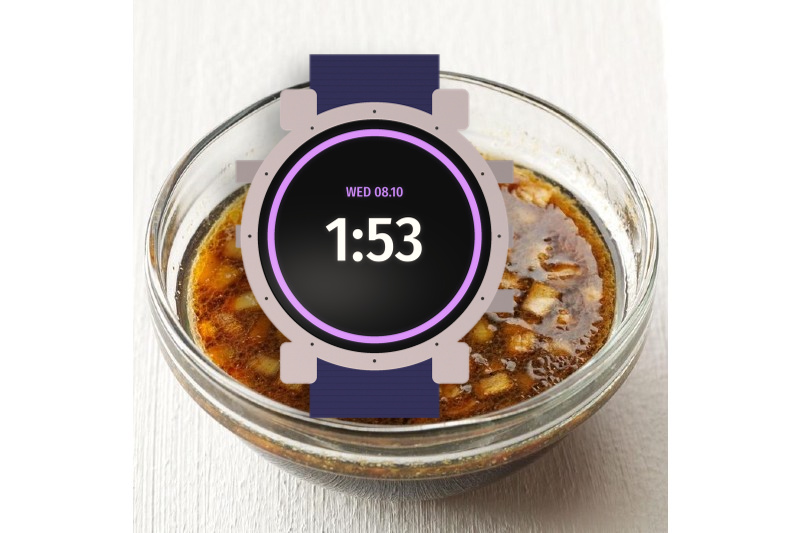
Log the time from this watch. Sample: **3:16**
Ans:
**1:53**
